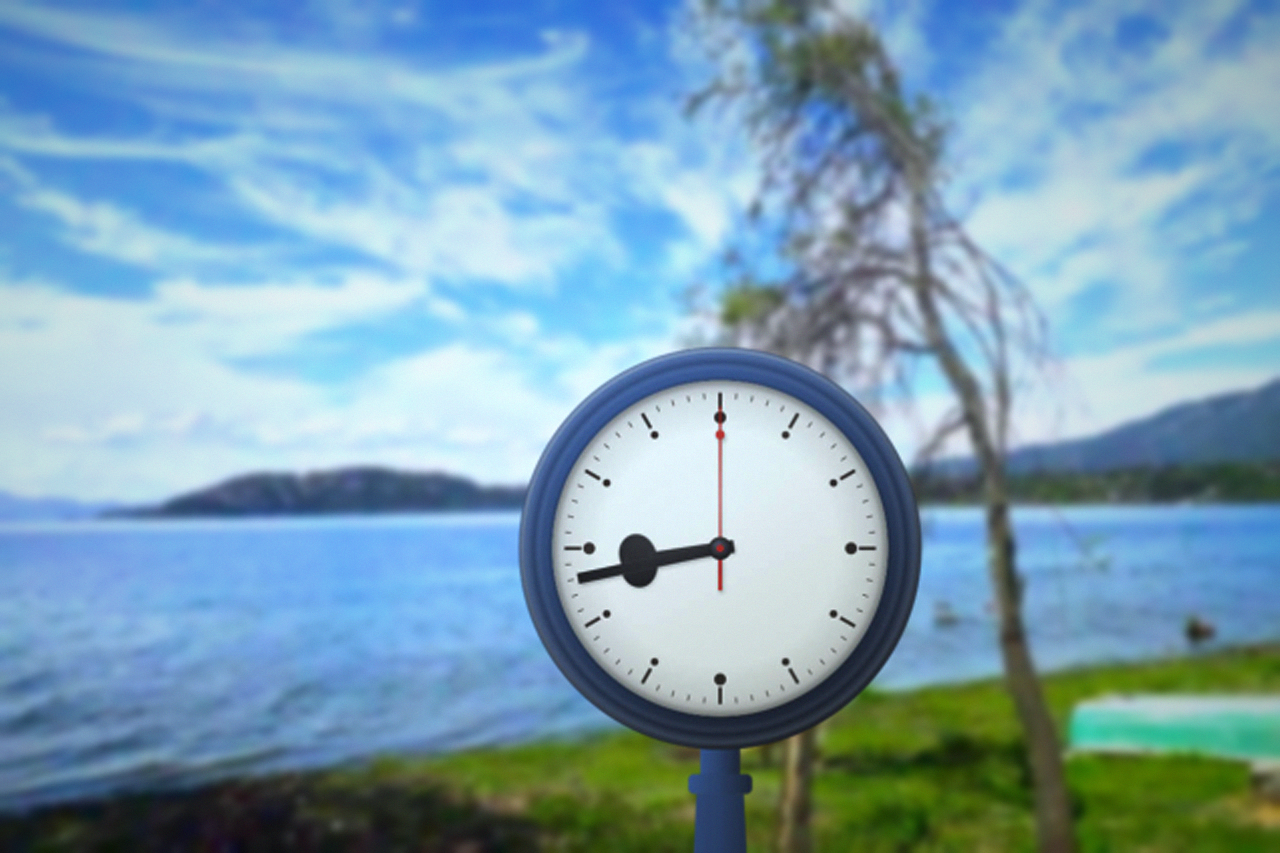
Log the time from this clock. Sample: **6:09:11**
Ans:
**8:43:00**
